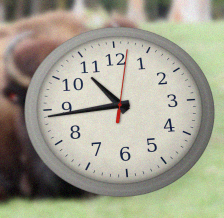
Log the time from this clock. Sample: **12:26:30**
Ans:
**10:44:02**
